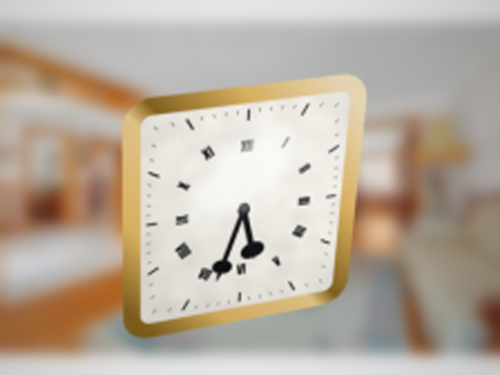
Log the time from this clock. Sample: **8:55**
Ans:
**5:33**
